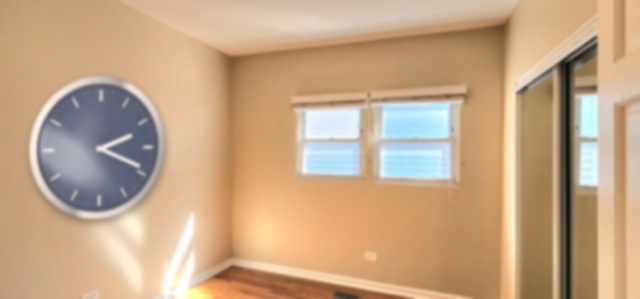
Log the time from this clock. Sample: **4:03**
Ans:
**2:19**
